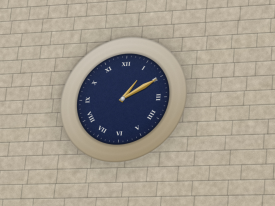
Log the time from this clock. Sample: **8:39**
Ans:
**1:10**
